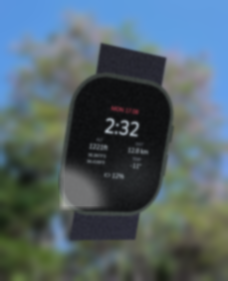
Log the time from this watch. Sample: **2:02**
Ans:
**2:32**
